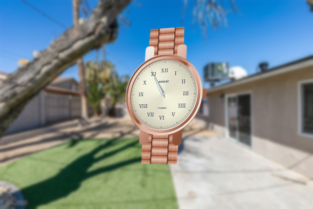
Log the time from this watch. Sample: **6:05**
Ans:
**10:55**
